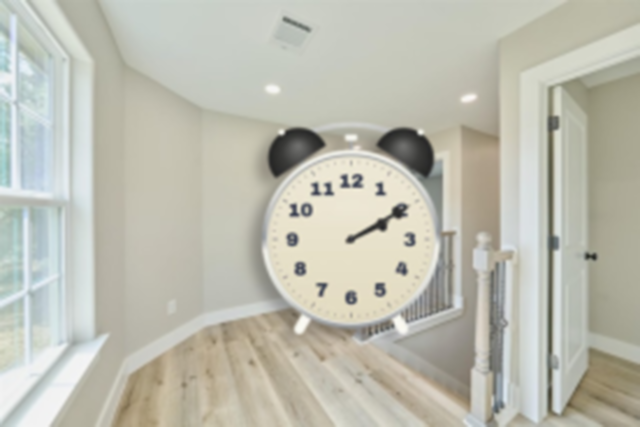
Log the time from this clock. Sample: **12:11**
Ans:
**2:10**
